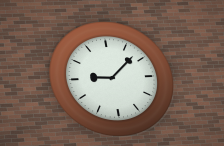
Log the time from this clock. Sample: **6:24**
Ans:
**9:08**
